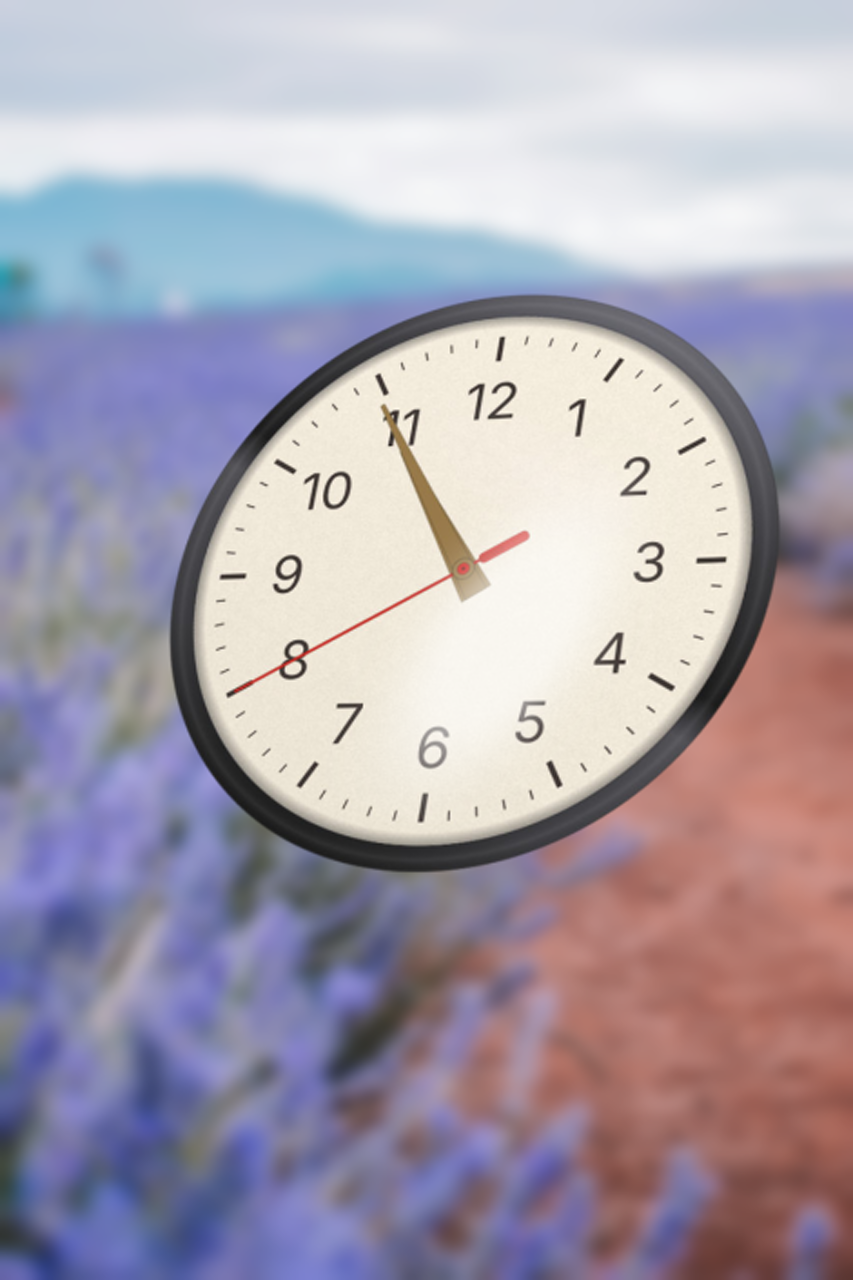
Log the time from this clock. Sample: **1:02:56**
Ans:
**10:54:40**
